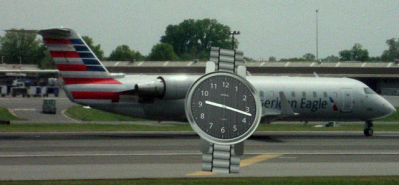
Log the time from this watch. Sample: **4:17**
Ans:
**9:17**
